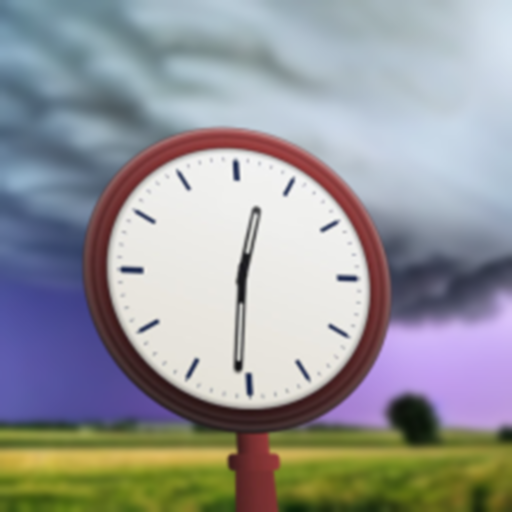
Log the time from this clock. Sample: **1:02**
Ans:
**12:31**
